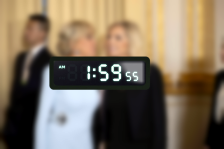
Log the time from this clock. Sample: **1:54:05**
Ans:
**1:59:55**
